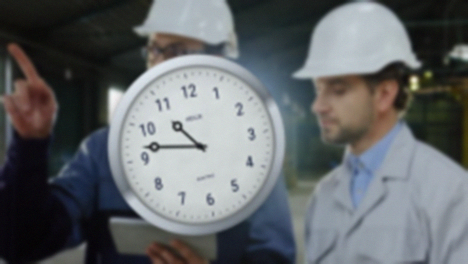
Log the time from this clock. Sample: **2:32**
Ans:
**10:47**
